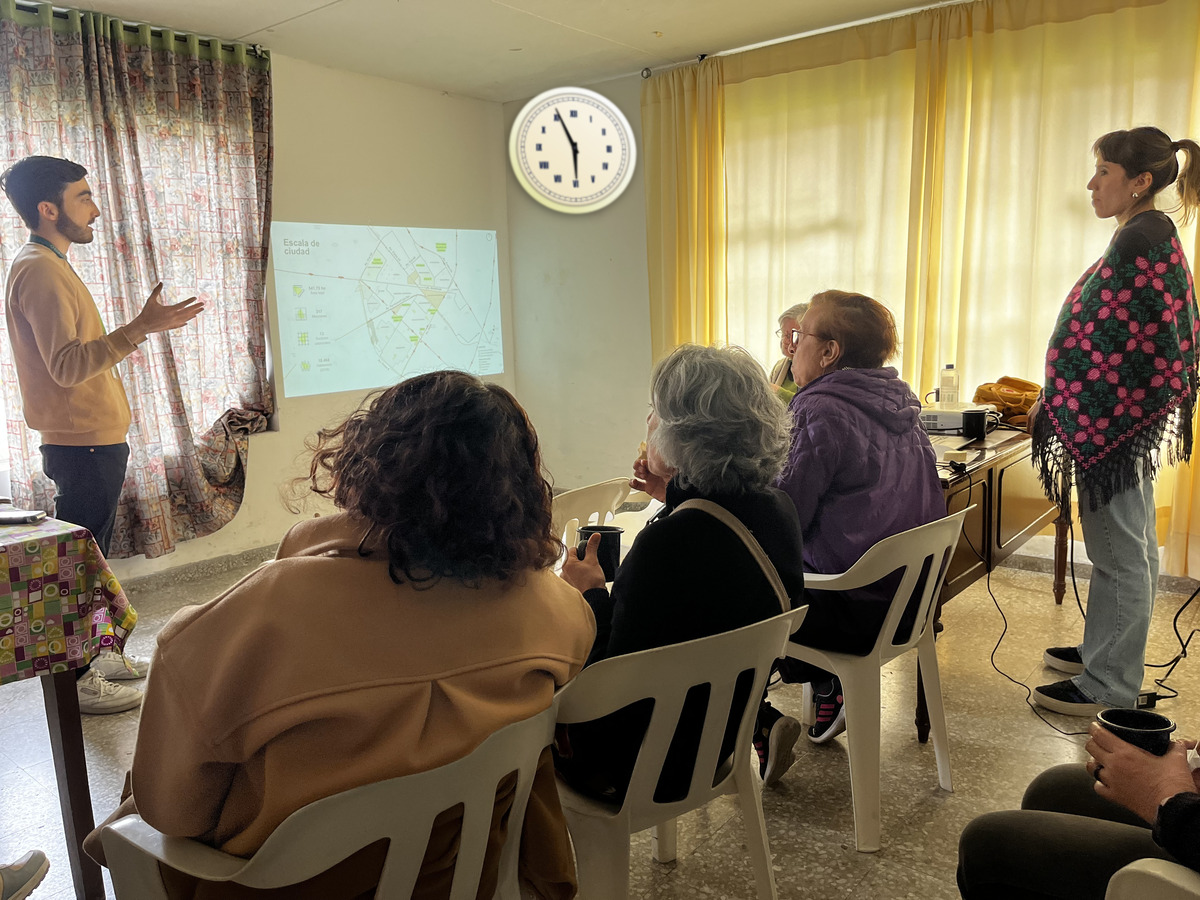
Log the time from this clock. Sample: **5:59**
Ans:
**5:56**
